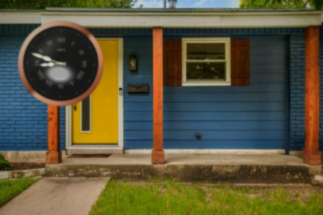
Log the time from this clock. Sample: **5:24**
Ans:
**8:48**
